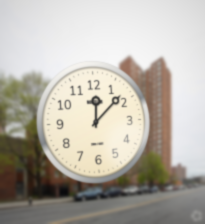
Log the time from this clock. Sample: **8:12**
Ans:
**12:08**
